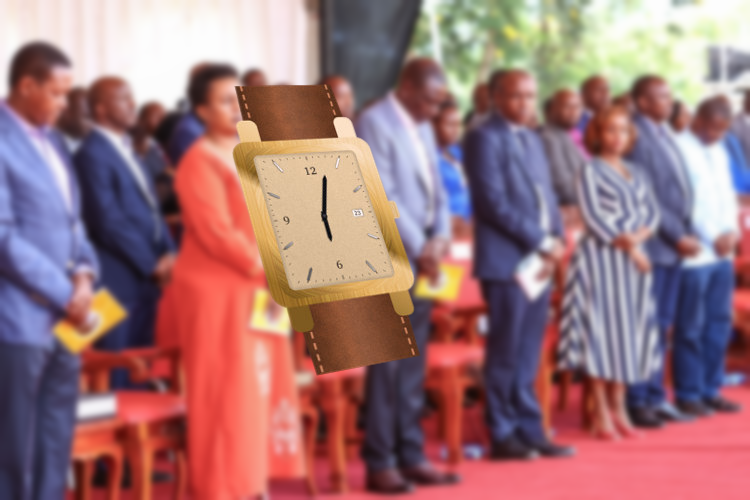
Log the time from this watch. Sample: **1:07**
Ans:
**6:03**
